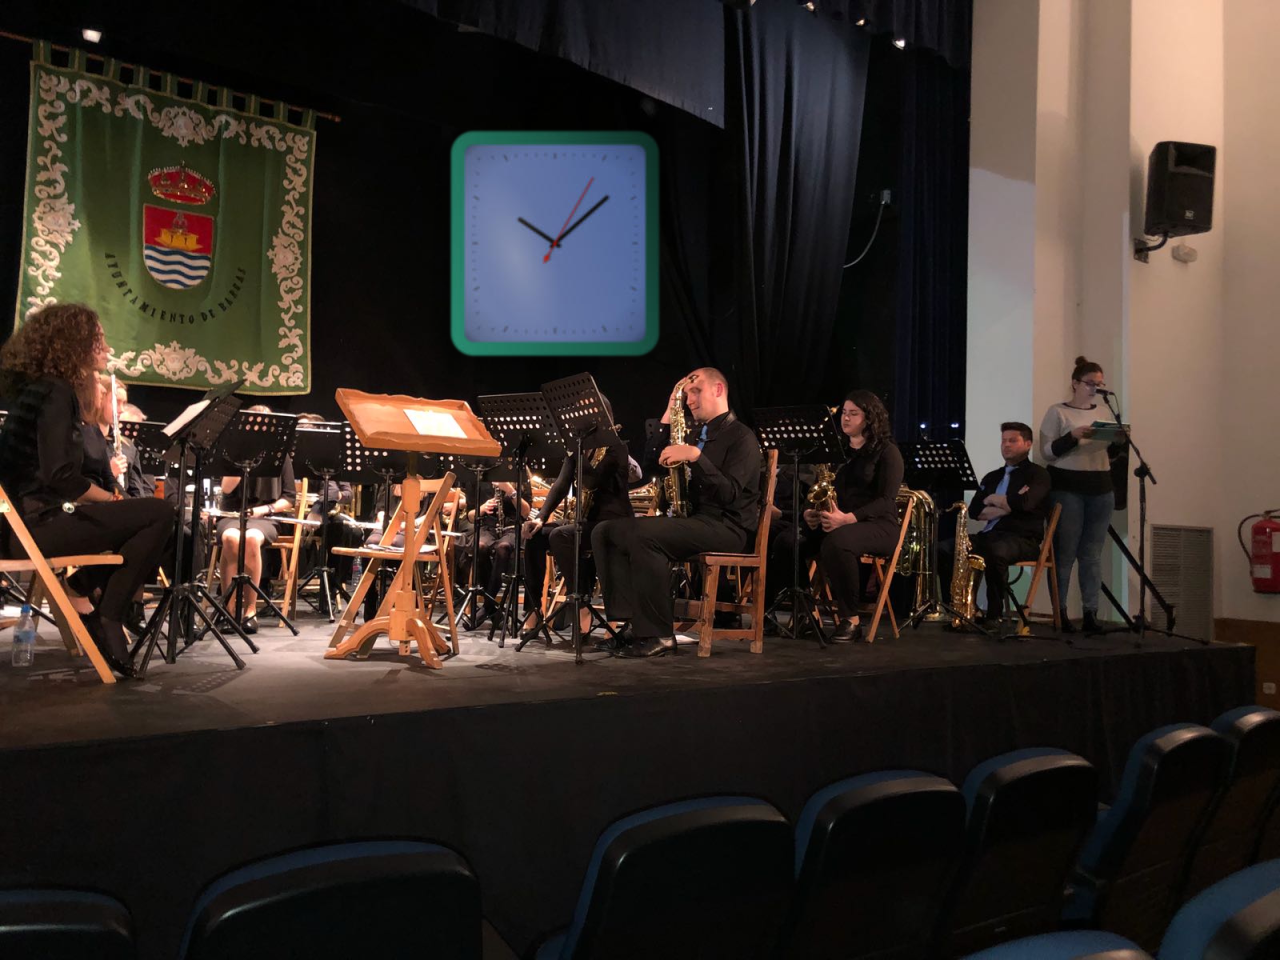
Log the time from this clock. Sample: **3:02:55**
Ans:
**10:08:05**
